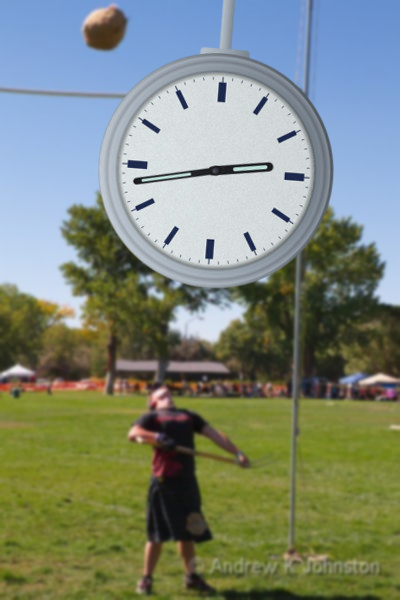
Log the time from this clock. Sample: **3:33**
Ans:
**2:43**
